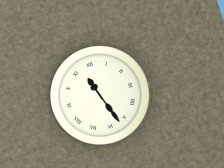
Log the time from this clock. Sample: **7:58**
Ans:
**11:27**
